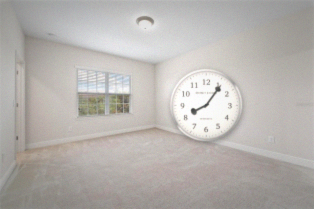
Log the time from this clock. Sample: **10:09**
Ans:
**8:06**
